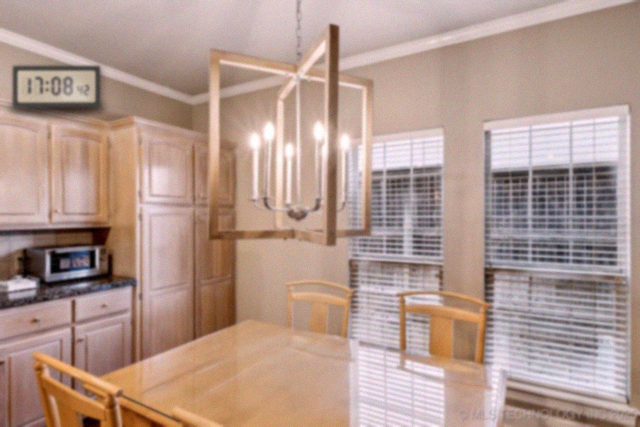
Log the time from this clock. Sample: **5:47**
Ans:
**17:08**
